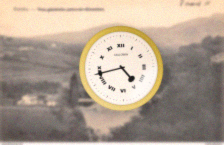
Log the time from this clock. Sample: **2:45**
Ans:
**4:43**
